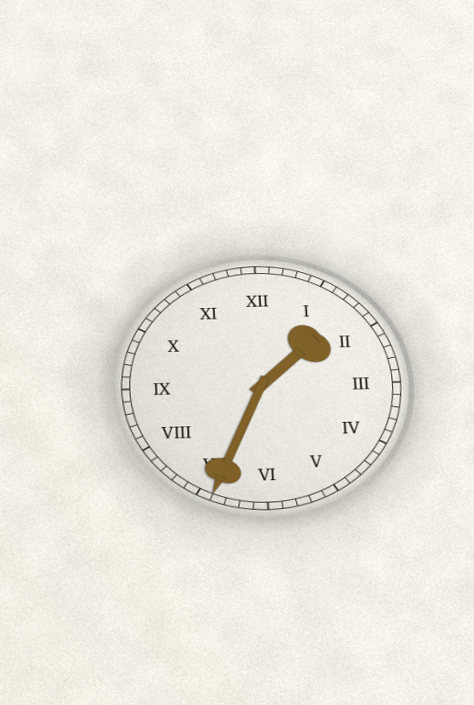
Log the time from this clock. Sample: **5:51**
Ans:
**1:34**
